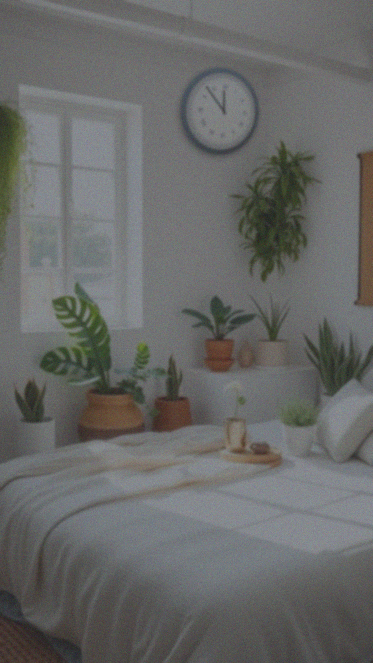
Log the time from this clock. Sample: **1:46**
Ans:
**11:53**
